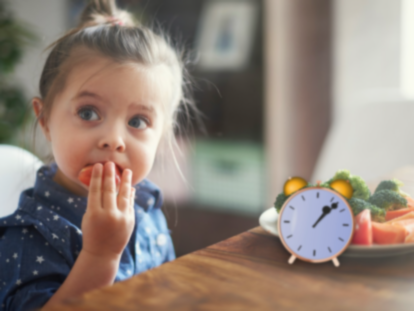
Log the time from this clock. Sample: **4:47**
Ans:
**1:07**
